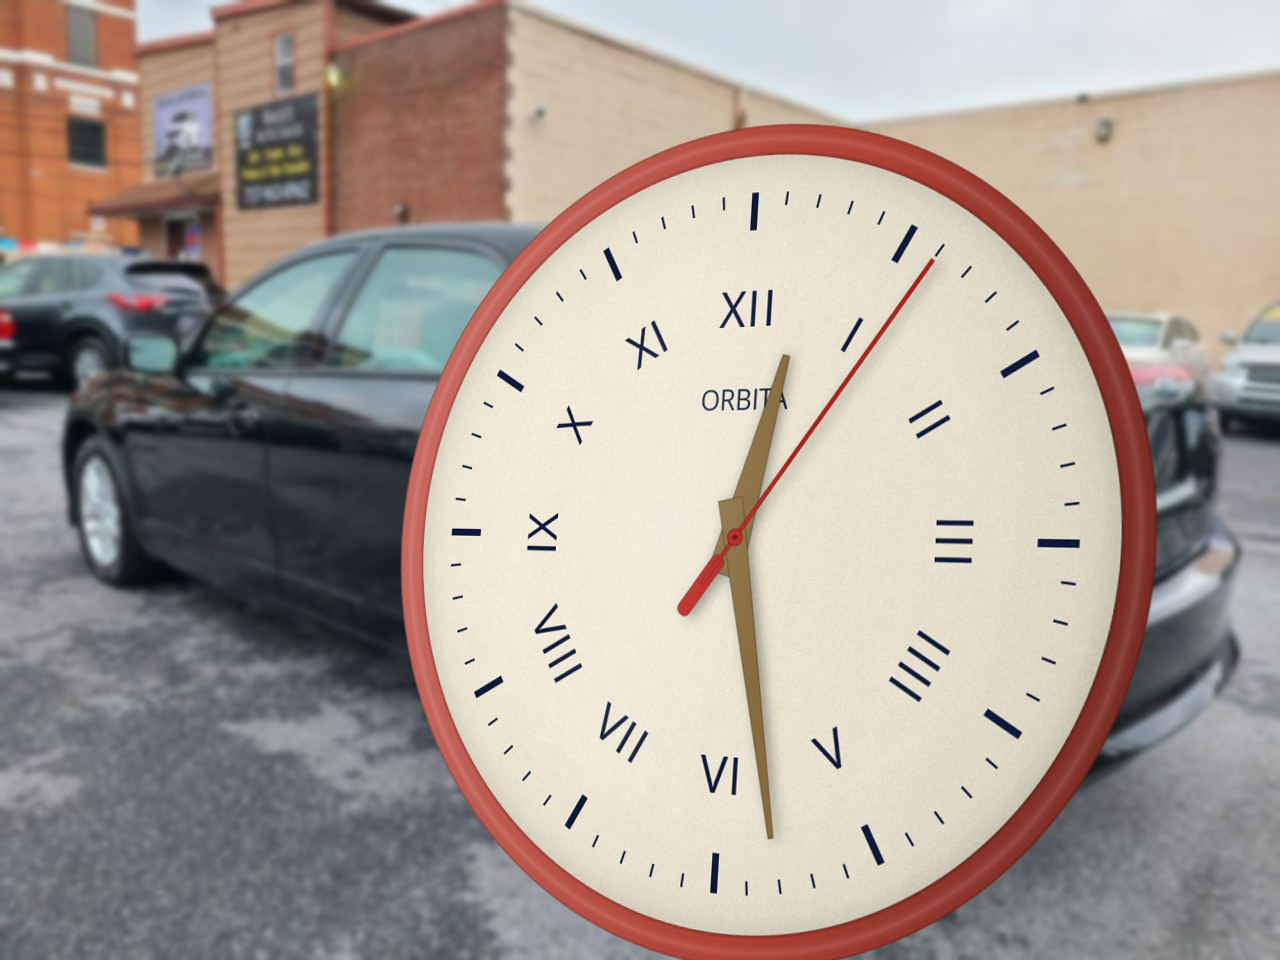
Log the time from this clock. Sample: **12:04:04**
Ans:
**12:28:06**
